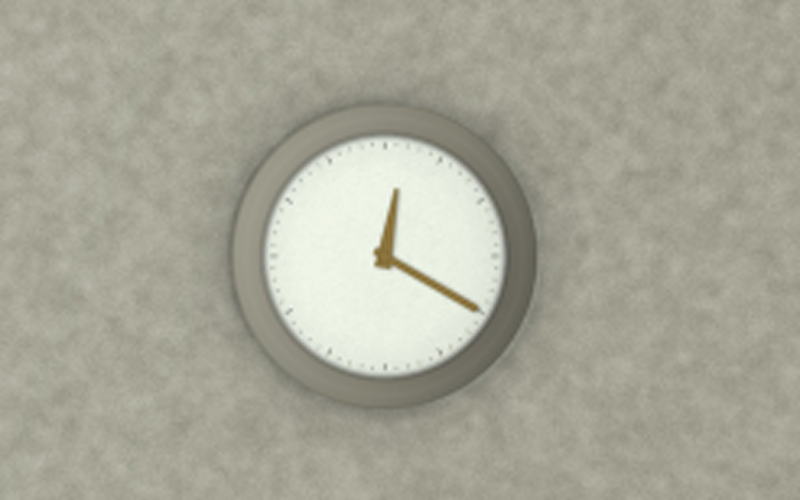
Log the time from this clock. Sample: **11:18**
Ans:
**12:20**
